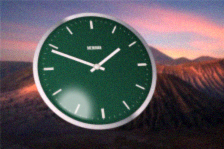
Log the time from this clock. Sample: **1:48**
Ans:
**1:49**
